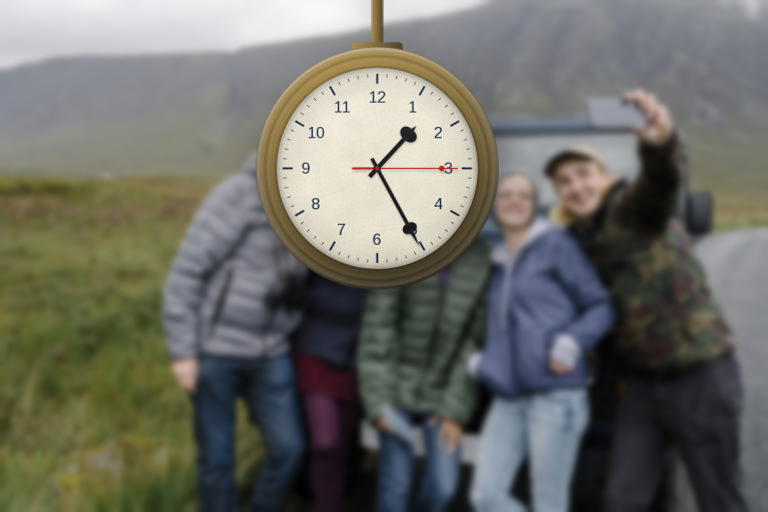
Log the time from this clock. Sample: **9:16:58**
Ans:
**1:25:15**
